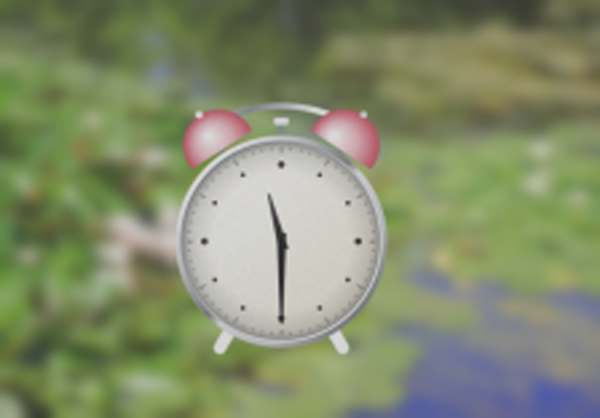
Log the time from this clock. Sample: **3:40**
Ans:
**11:30**
